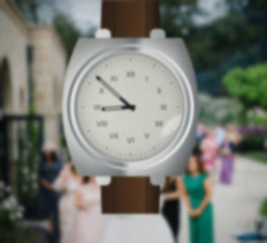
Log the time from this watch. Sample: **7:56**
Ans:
**8:52**
